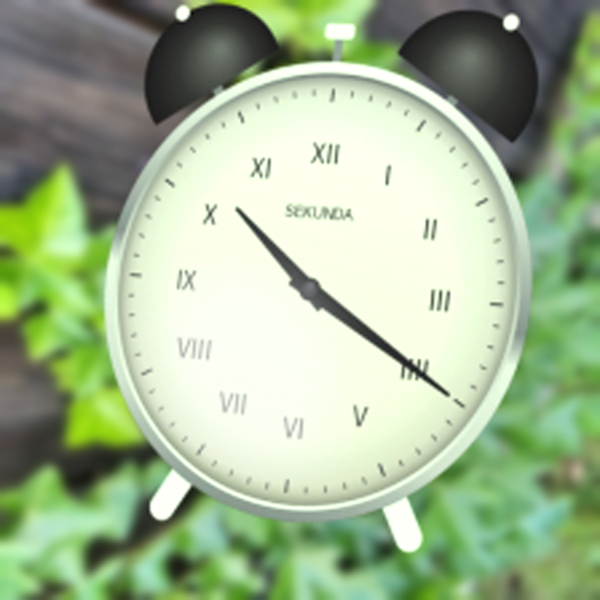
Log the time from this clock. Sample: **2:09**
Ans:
**10:20**
